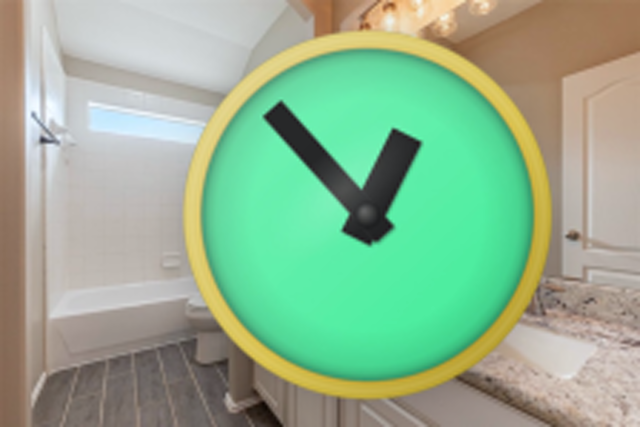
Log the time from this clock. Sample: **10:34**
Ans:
**12:53**
